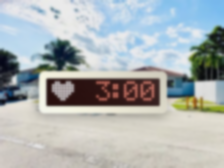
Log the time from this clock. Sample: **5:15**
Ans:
**3:00**
